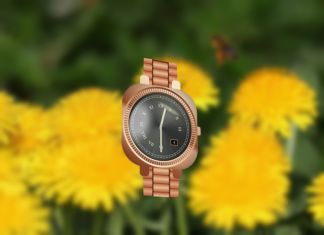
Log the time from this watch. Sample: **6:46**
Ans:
**12:30**
